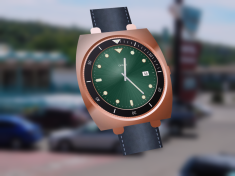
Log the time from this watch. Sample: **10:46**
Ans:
**12:24**
